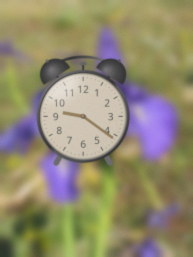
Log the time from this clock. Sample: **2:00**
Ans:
**9:21**
